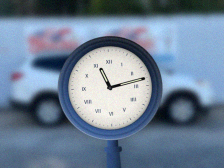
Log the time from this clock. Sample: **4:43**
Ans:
**11:13**
